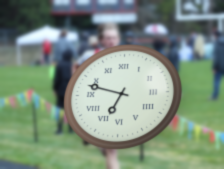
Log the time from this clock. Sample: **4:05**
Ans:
**6:48**
